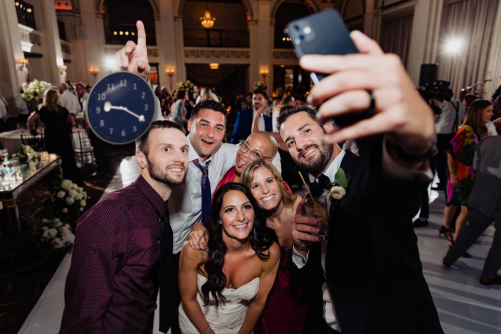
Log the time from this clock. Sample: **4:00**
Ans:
**9:20**
